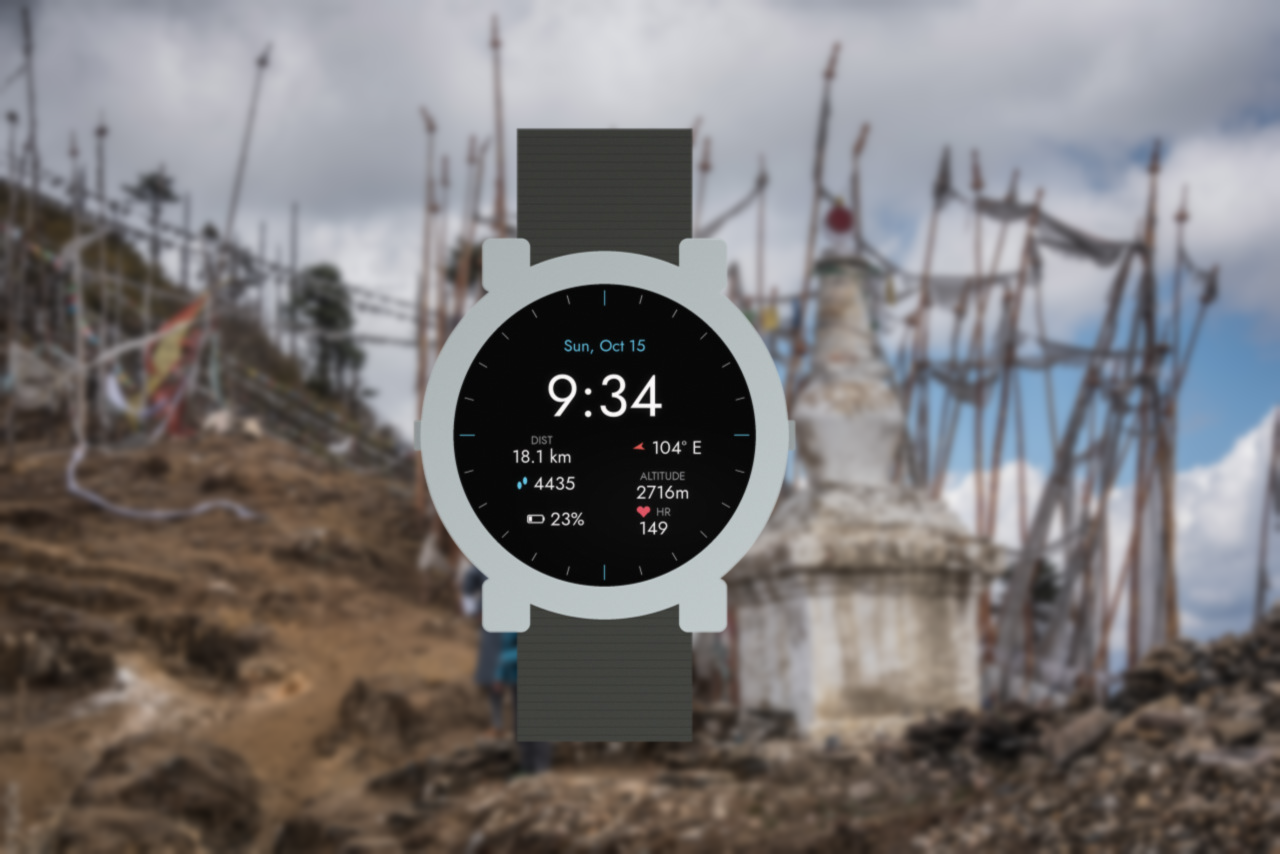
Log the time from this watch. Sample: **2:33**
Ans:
**9:34**
